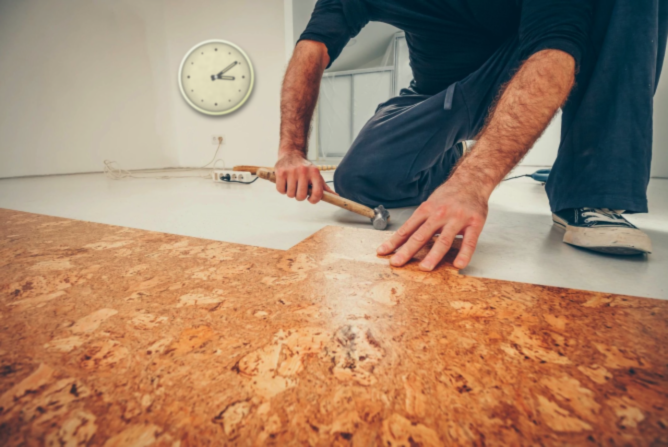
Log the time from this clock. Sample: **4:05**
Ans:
**3:09**
